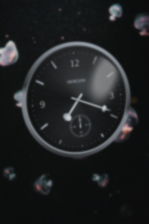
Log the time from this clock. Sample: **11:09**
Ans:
**7:19**
